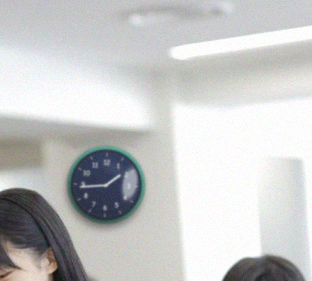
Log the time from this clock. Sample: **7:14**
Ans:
**1:44**
